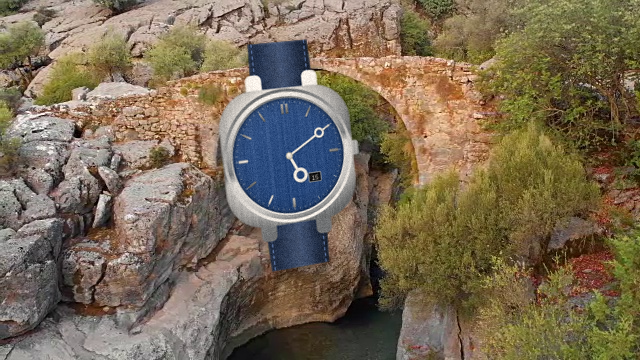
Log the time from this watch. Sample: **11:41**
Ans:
**5:10**
